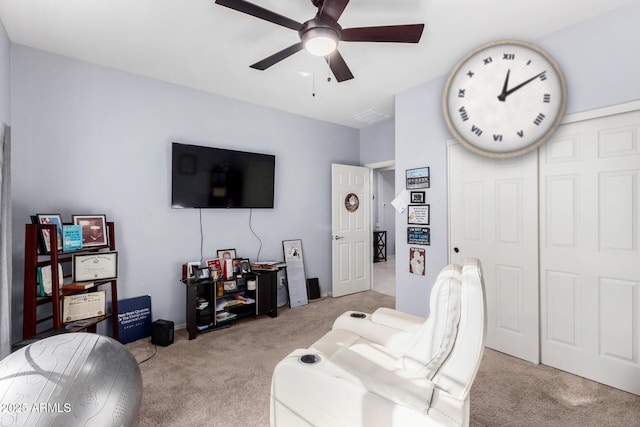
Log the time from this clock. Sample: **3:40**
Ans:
**12:09**
